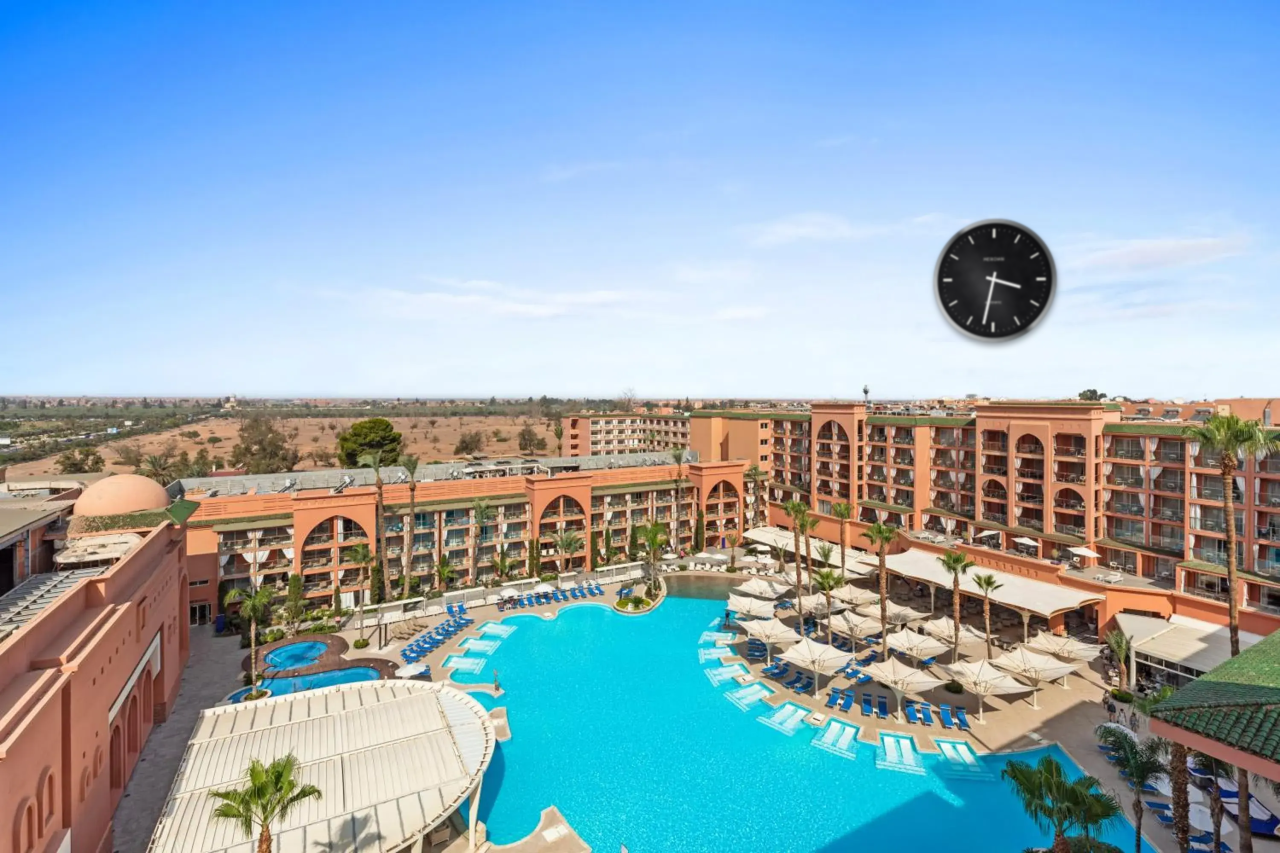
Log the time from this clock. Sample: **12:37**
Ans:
**3:32**
